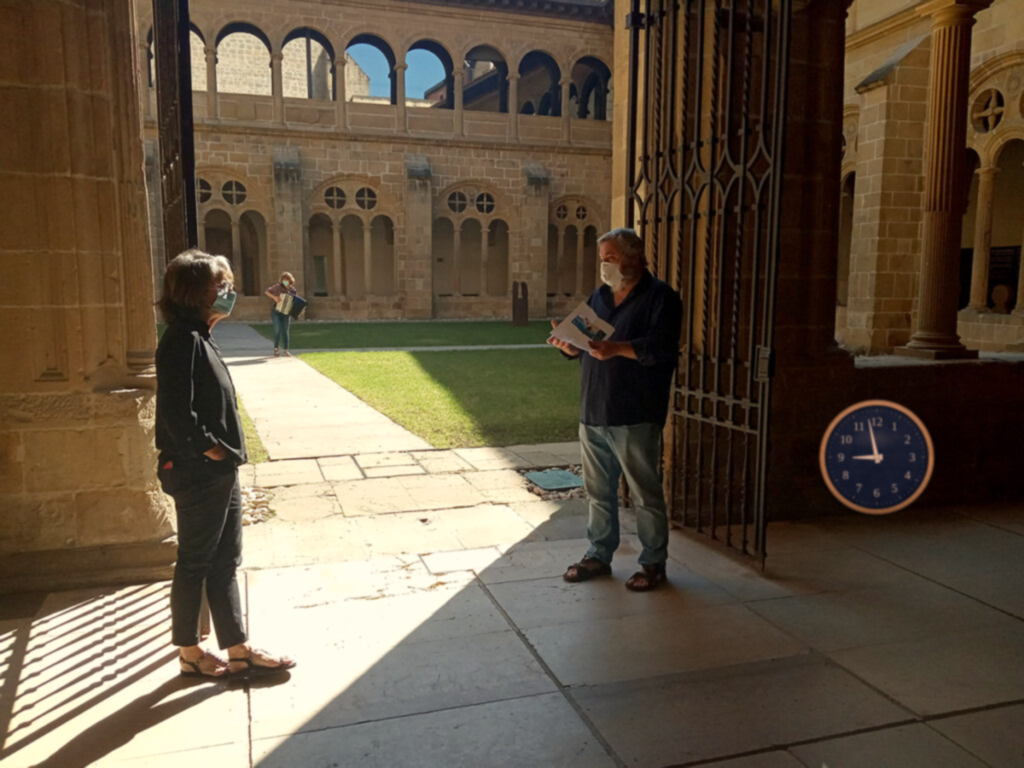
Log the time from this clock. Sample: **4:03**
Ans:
**8:58**
